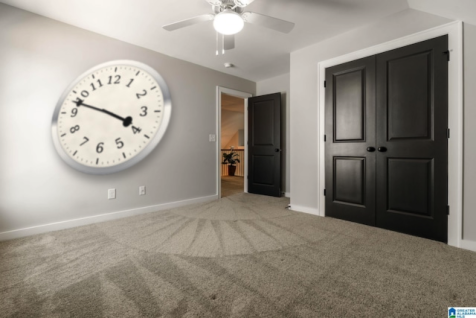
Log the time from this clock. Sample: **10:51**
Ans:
**3:48**
